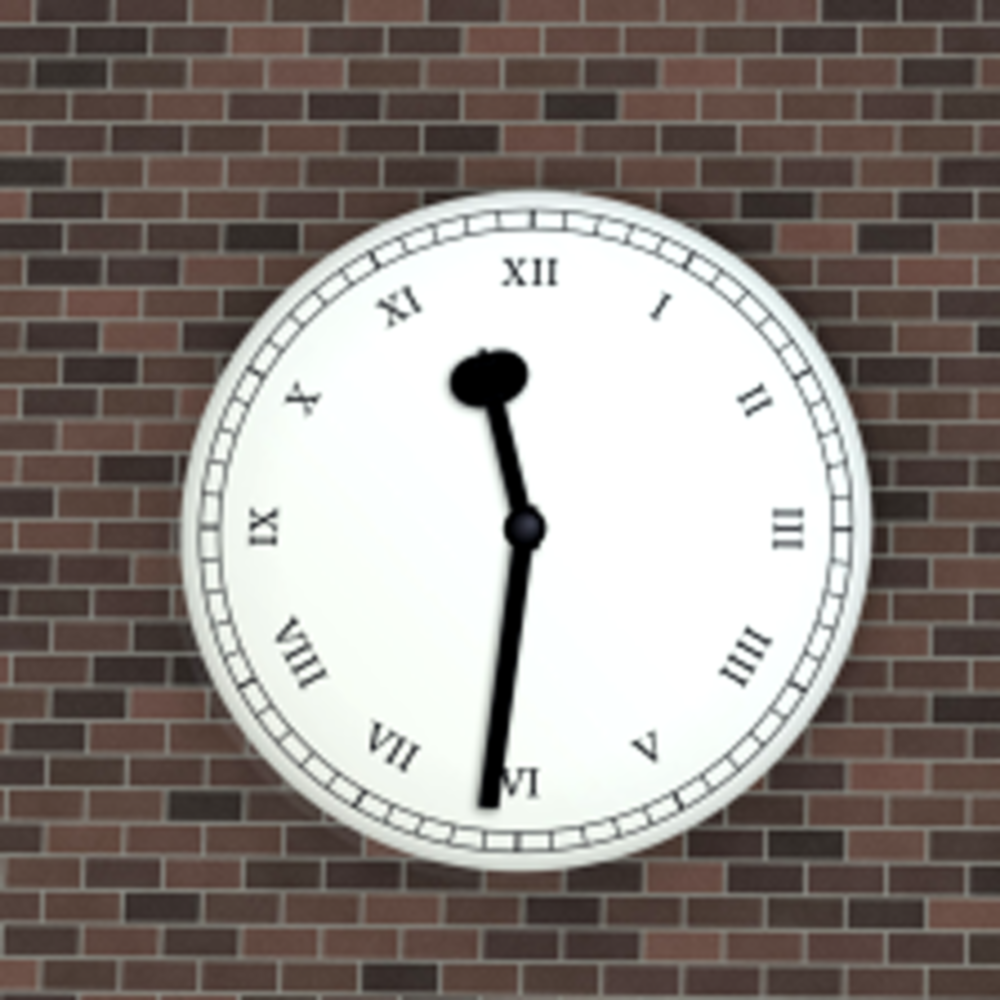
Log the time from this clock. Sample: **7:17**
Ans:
**11:31**
